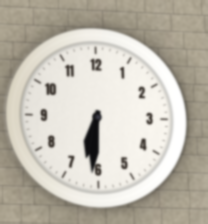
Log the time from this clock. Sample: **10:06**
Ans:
**6:31**
